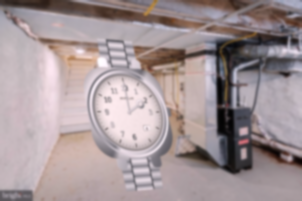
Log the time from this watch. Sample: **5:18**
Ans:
**2:00**
